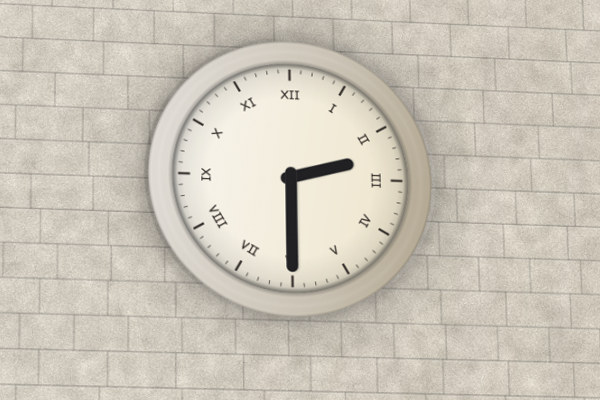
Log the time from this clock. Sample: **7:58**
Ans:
**2:30**
